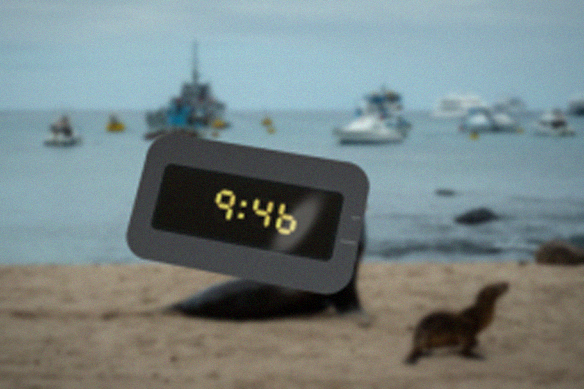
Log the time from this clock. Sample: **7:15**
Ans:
**9:46**
